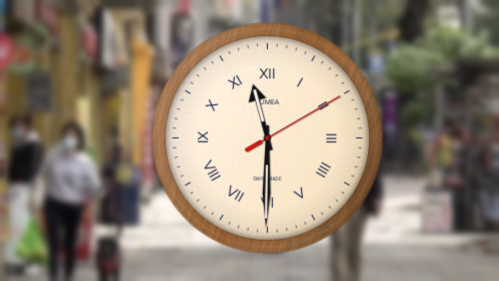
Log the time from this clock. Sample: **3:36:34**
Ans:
**11:30:10**
